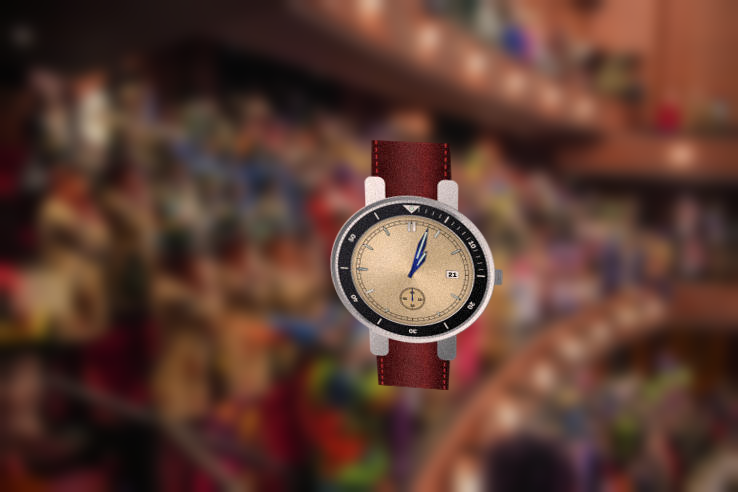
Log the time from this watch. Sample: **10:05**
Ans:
**1:03**
